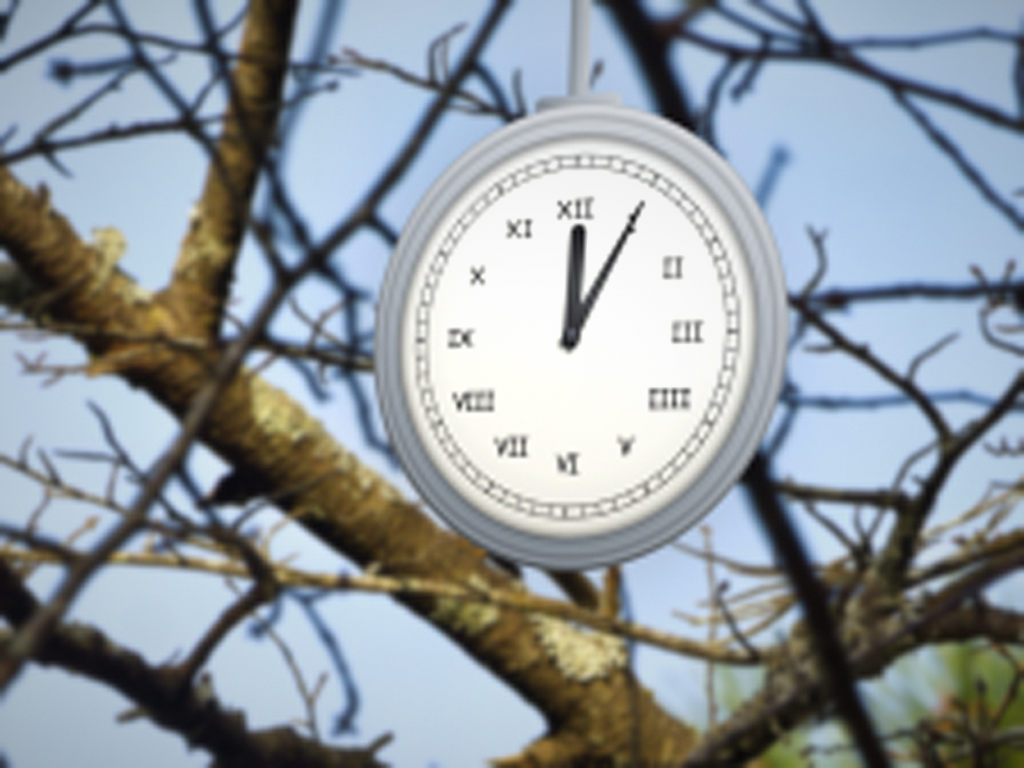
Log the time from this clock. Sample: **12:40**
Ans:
**12:05**
